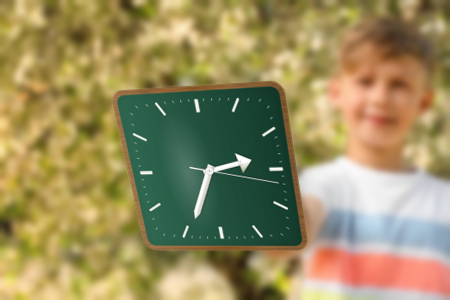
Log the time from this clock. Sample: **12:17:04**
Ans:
**2:34:17**
